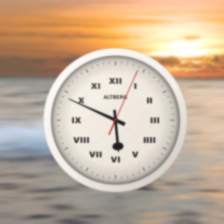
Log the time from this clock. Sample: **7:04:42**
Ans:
**5:49:04**
